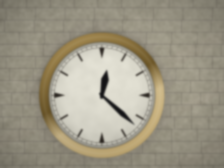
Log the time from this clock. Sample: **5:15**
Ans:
**12:22**
